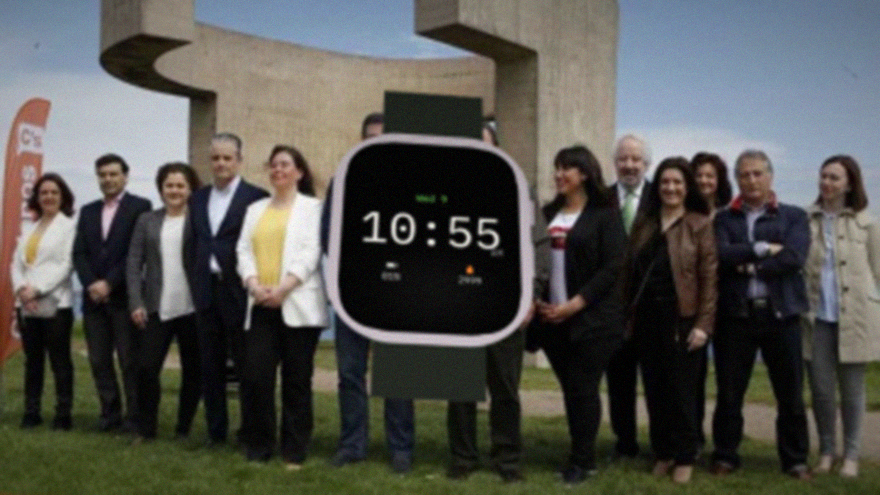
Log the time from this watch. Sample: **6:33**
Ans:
**10:55**
